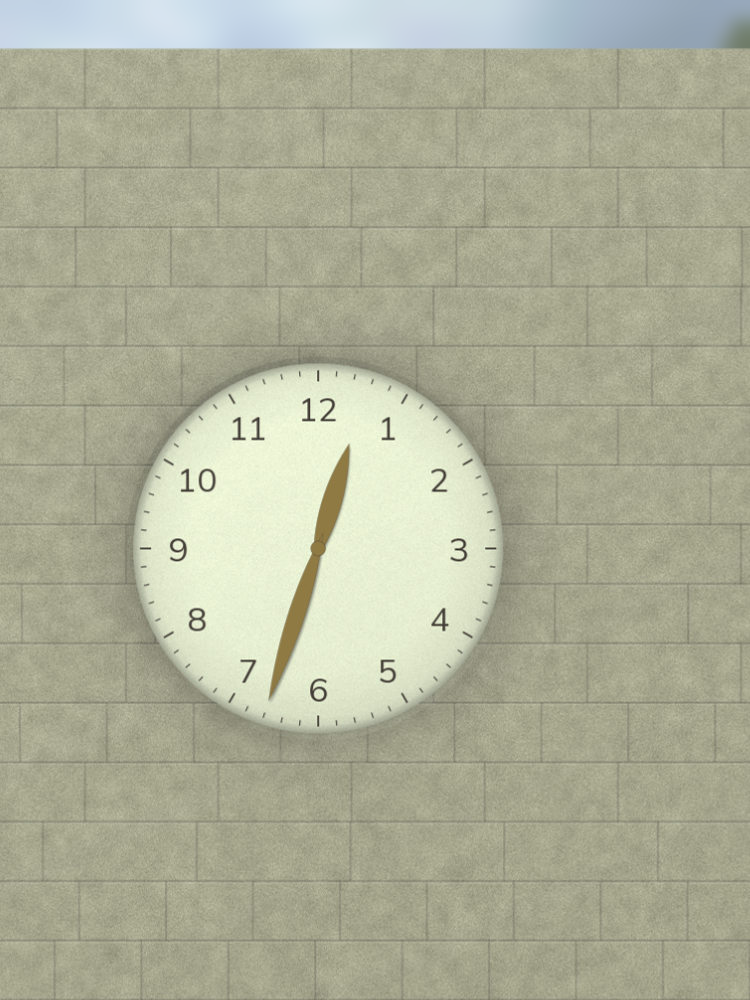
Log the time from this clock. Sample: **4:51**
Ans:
**12:33**
